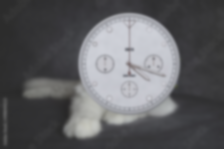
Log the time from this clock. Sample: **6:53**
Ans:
**4:18**
